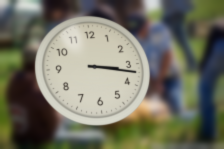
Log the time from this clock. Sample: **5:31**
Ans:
**3:17**
